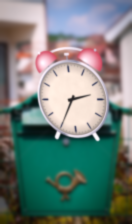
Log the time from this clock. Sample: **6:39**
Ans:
**2:35**
